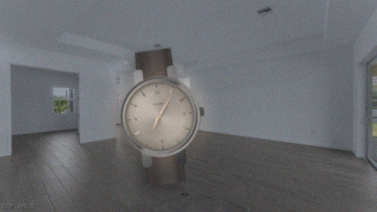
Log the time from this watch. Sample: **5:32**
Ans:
**7:06**
